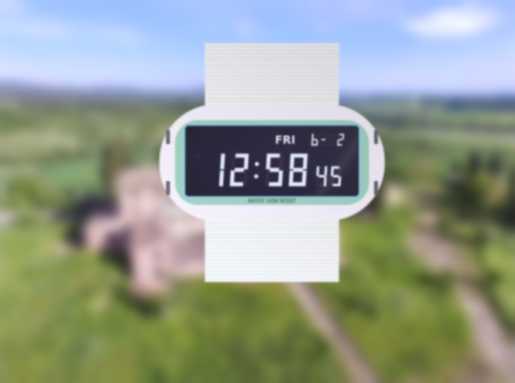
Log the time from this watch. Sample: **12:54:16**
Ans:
**12:58:45**
